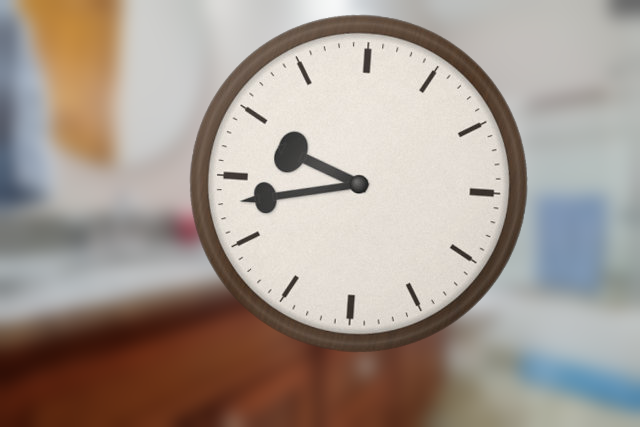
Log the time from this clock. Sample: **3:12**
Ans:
**9:43**
